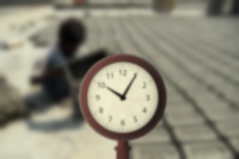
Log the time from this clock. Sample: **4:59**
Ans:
**10:05**
